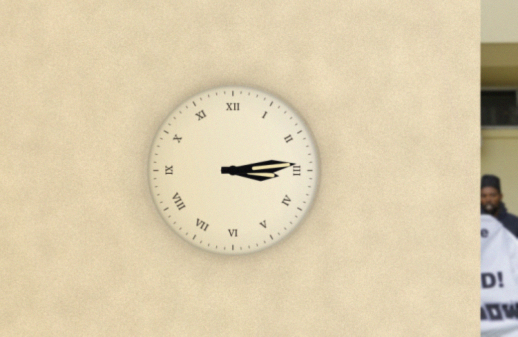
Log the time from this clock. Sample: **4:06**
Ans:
**3:14**
